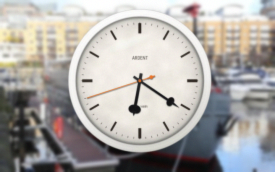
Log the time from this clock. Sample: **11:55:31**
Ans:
**6:20:42**
